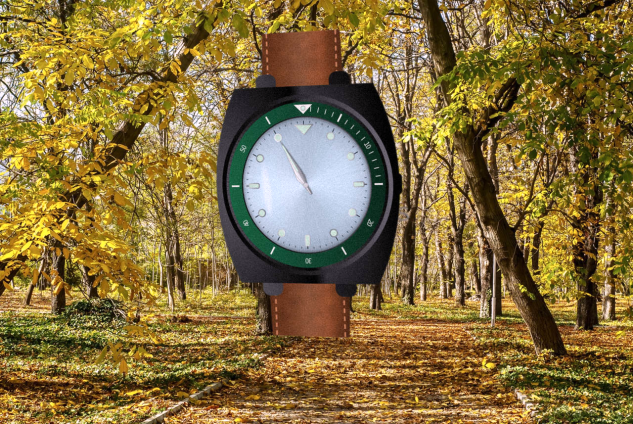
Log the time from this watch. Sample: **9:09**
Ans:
**10:55**
